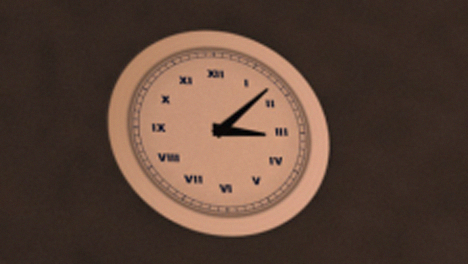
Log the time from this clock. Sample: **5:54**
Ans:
**3:08**
